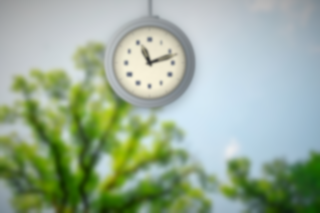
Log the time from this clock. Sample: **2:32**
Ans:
**11:12**
